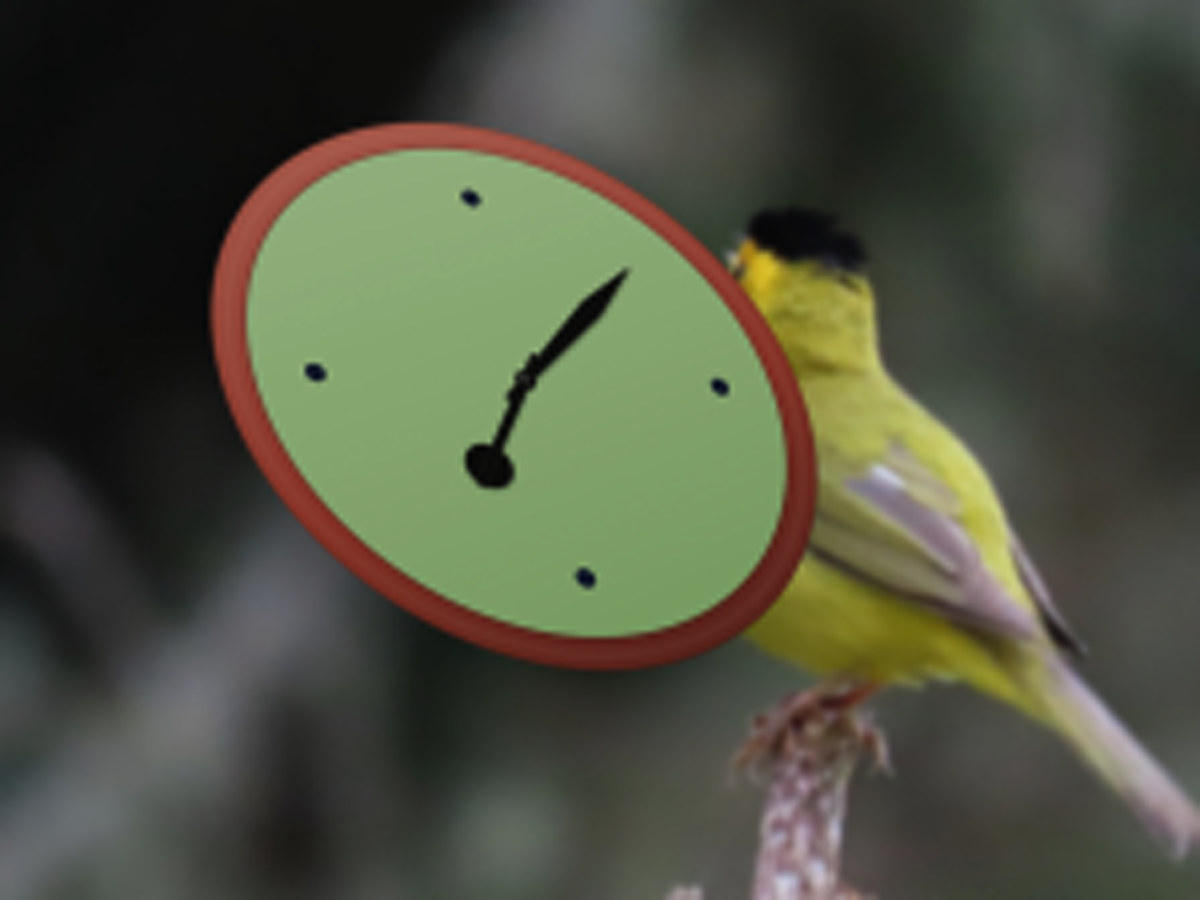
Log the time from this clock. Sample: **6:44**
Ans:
**7:08**
